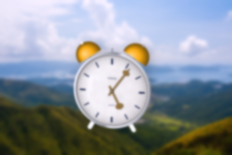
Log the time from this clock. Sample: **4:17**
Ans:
**5:06**
